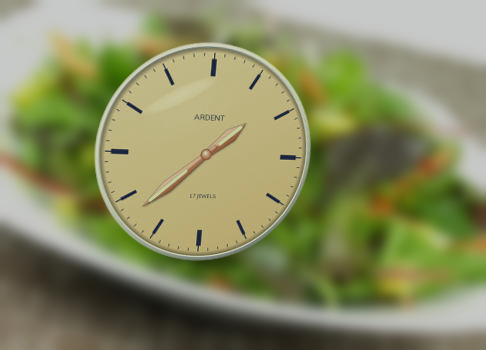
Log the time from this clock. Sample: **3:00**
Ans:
**1:38**
